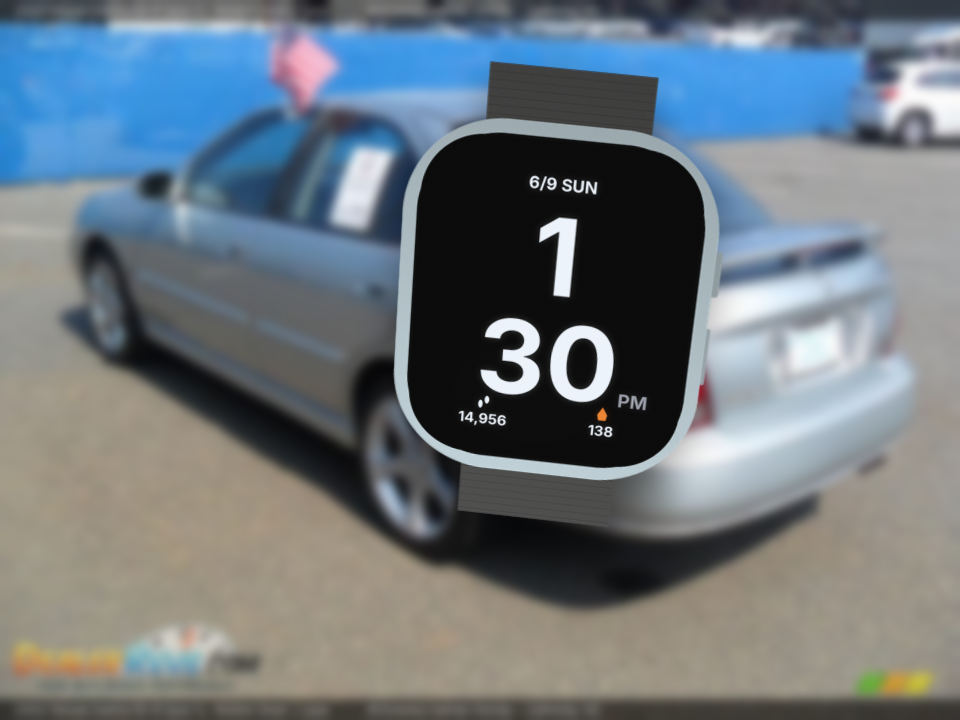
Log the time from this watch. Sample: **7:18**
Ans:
**1:30**
